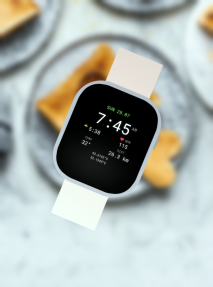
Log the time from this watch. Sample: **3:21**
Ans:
**7:45**
